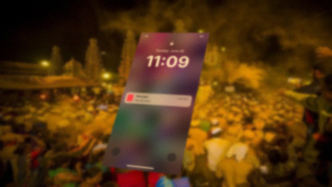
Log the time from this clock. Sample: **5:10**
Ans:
**11:09**
